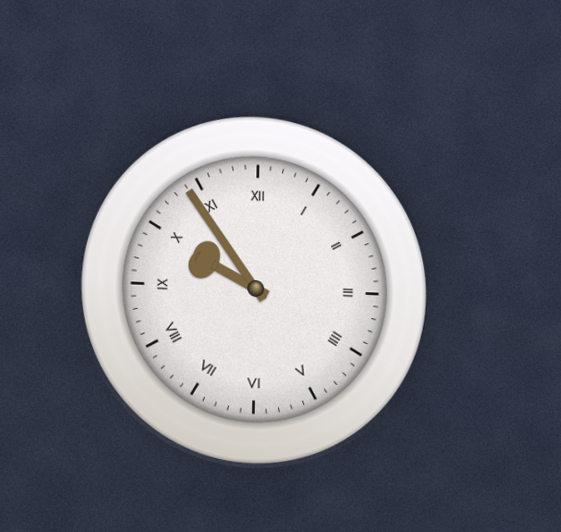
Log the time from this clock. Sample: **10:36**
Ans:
**9:54**
